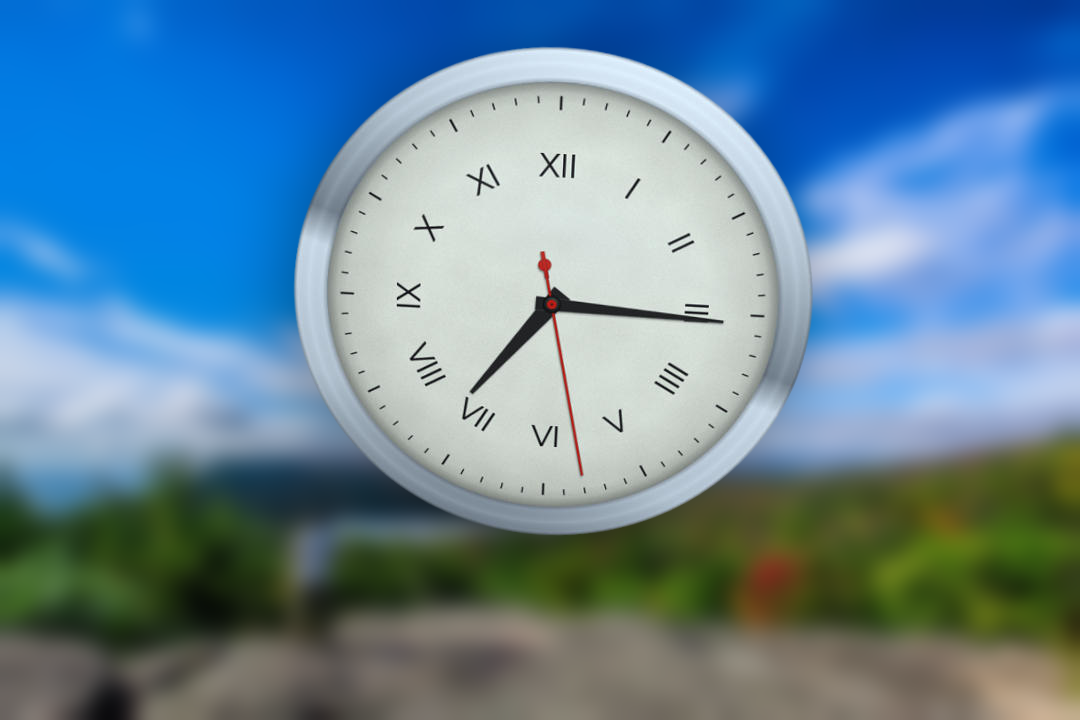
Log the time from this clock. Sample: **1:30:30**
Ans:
**7:15:28**
